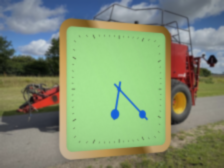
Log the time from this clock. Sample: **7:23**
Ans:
**6:22**
